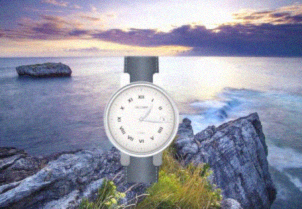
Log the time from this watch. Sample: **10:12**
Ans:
**1:16**
